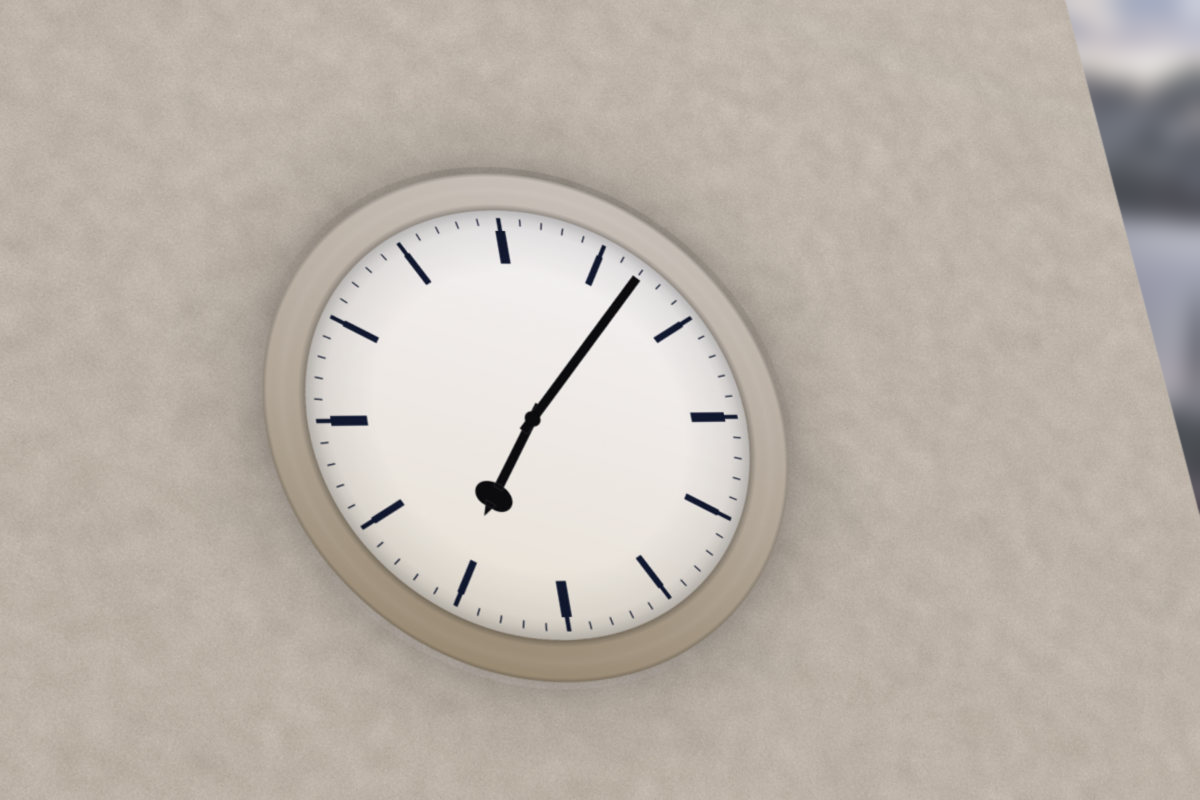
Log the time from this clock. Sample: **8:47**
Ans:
**7:07**
